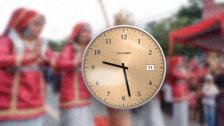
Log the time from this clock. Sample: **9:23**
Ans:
**9:28**
